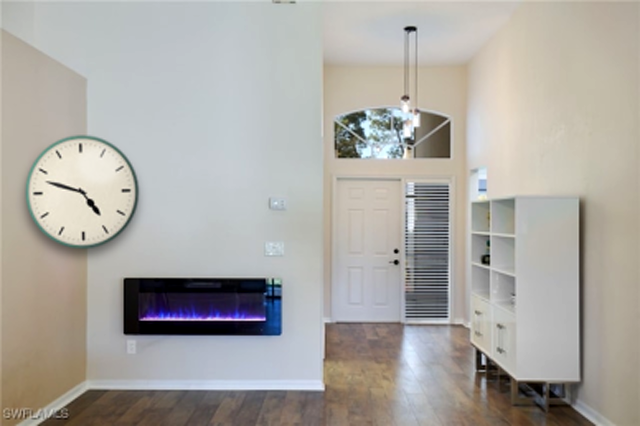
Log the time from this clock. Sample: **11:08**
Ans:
**4:48**
